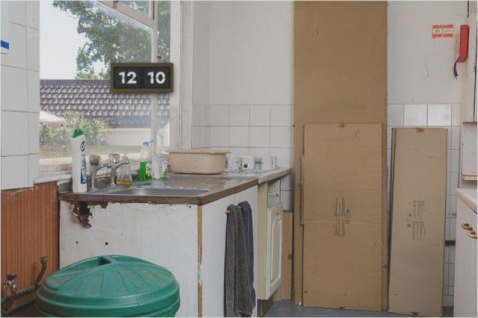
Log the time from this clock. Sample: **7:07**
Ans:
**12:10**
